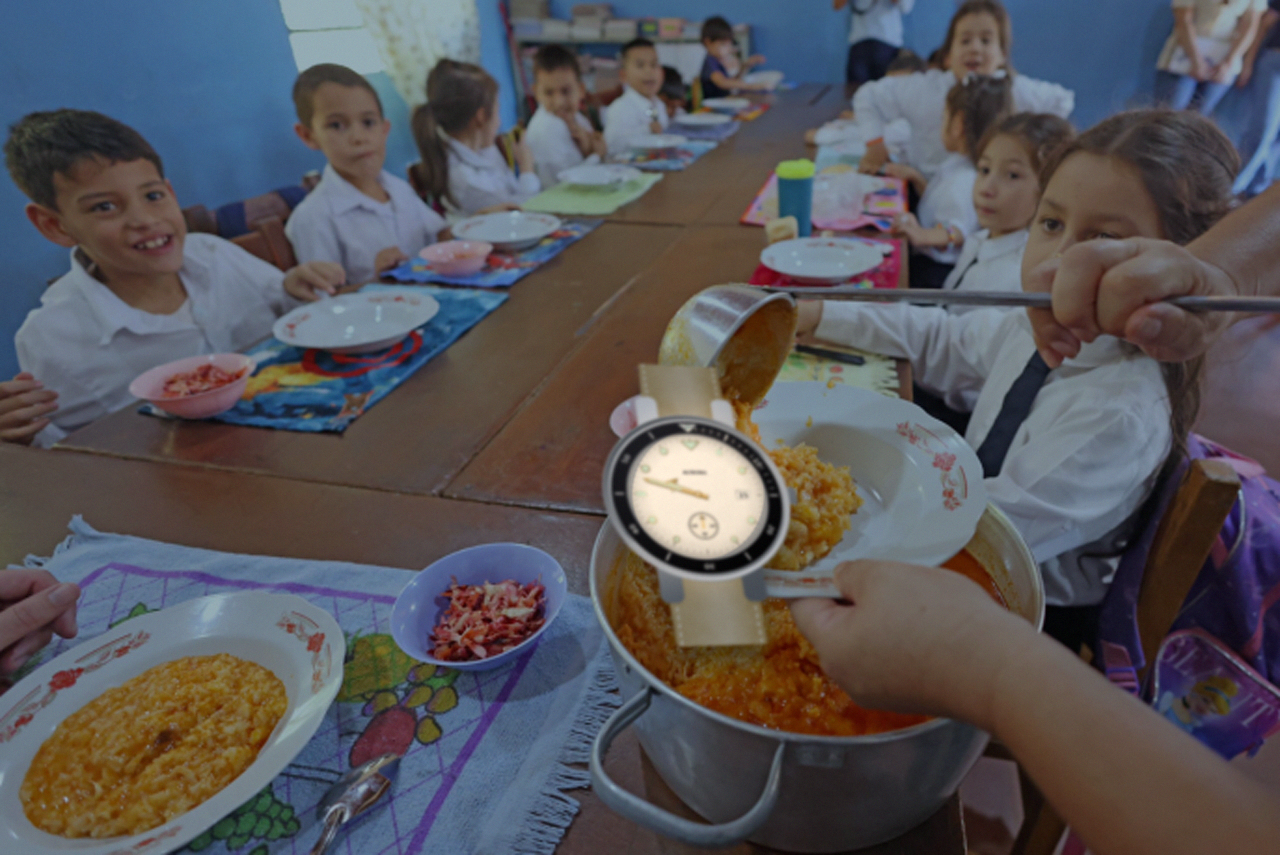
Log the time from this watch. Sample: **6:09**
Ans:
**9:48**
